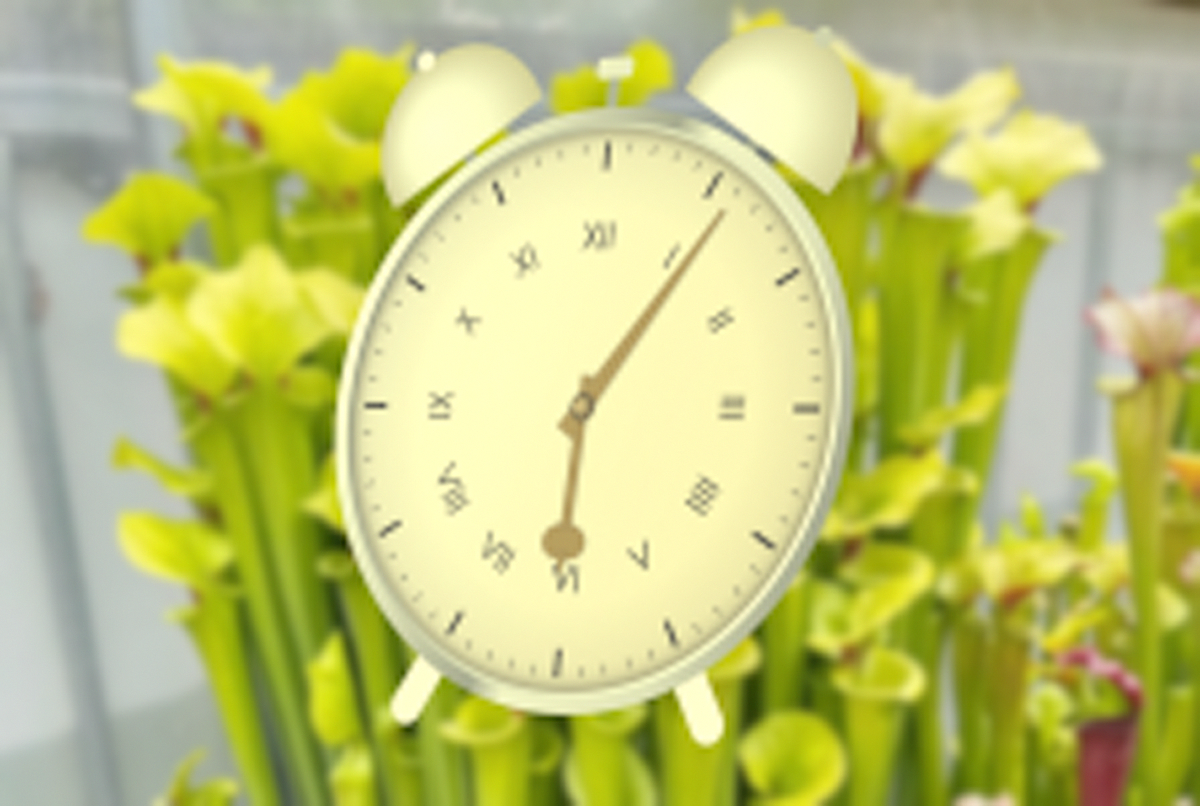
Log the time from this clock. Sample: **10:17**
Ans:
**6:06**
